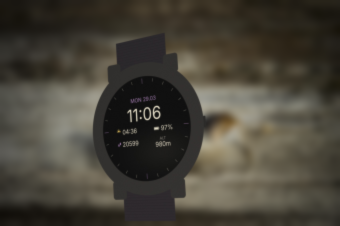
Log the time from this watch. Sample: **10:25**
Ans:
**11:06**
